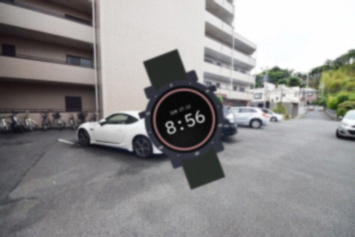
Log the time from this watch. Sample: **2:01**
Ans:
**8:56**
